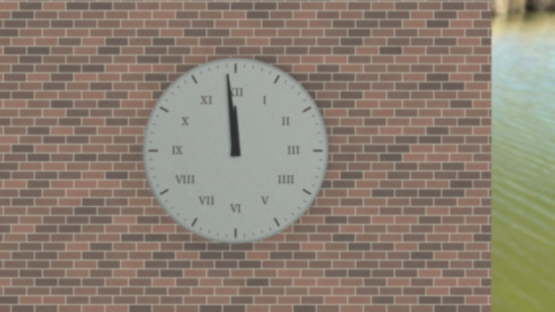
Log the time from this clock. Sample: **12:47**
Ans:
**11:59**
